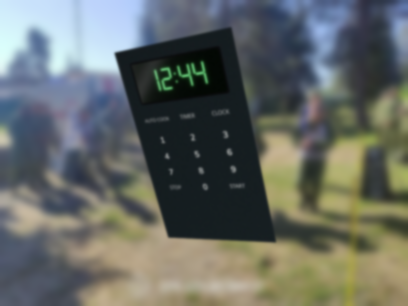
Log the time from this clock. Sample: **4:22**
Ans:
**12:44**
